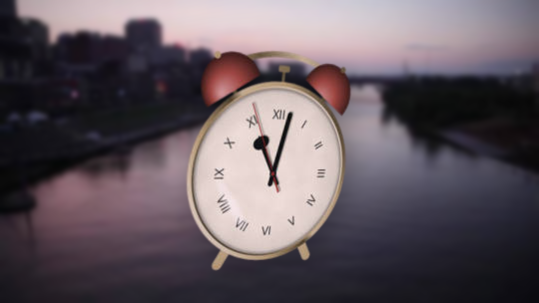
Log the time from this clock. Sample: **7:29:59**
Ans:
**11:01:56**
